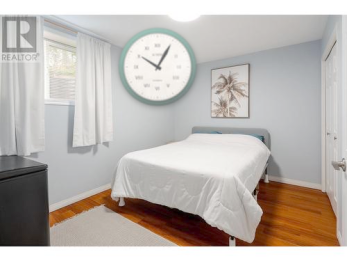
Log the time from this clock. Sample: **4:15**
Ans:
**10:05**
